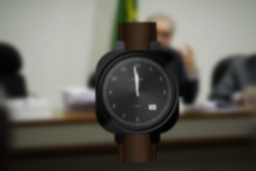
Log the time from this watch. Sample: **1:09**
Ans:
**11:59**
